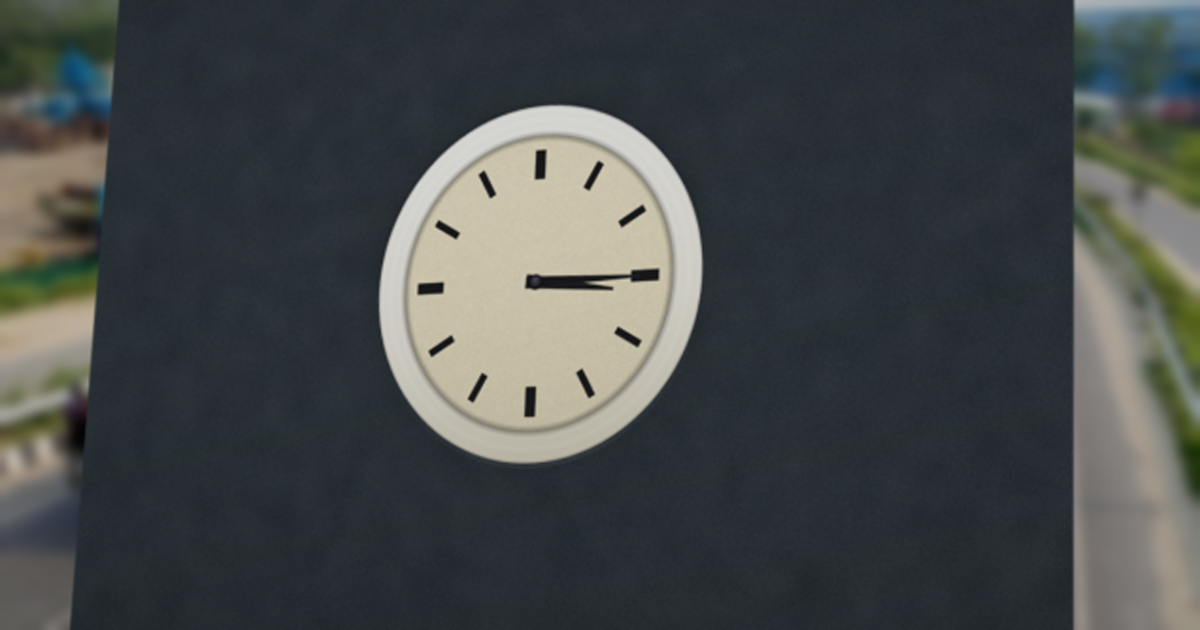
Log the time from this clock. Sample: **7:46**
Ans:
**3:15**
